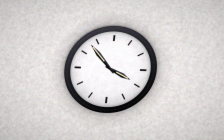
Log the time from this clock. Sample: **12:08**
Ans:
**3:53**
